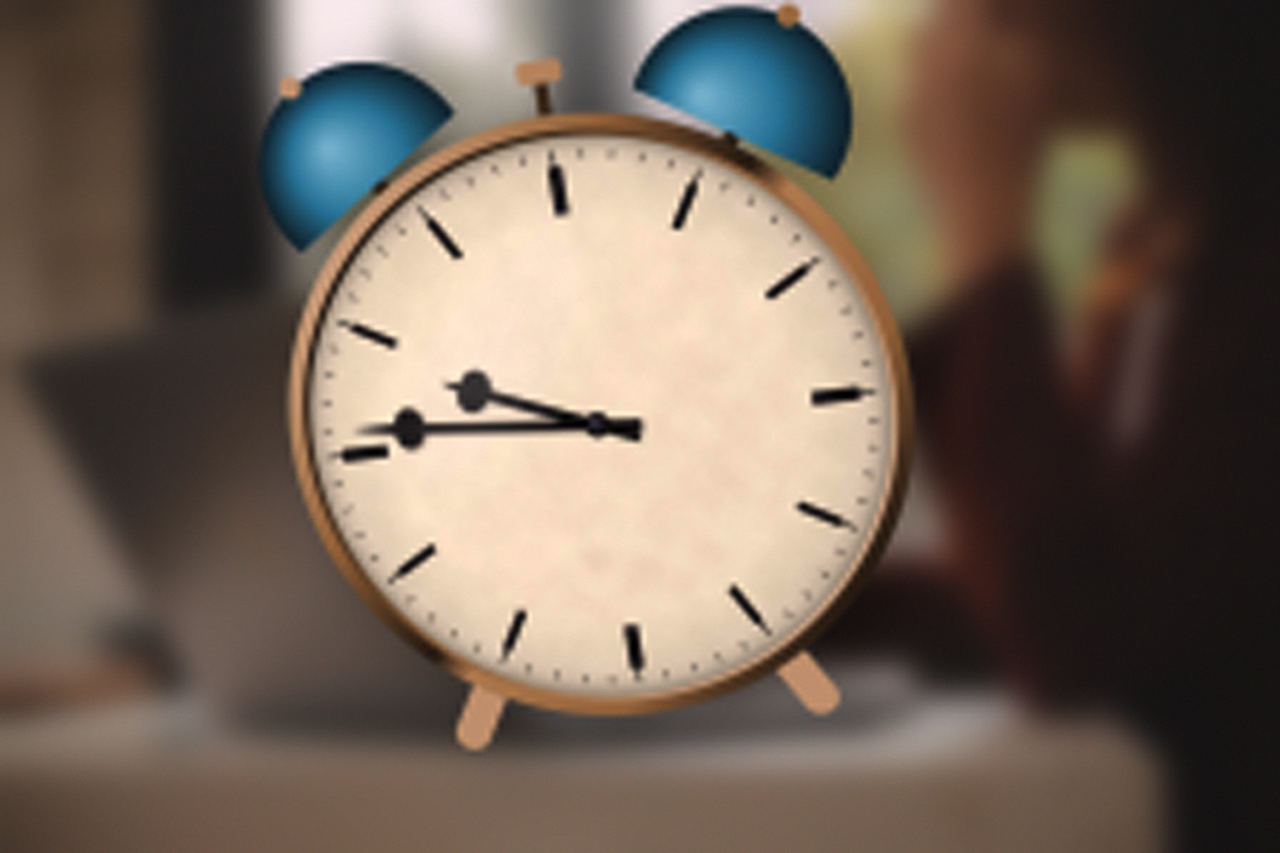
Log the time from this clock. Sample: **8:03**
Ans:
**9:46**
